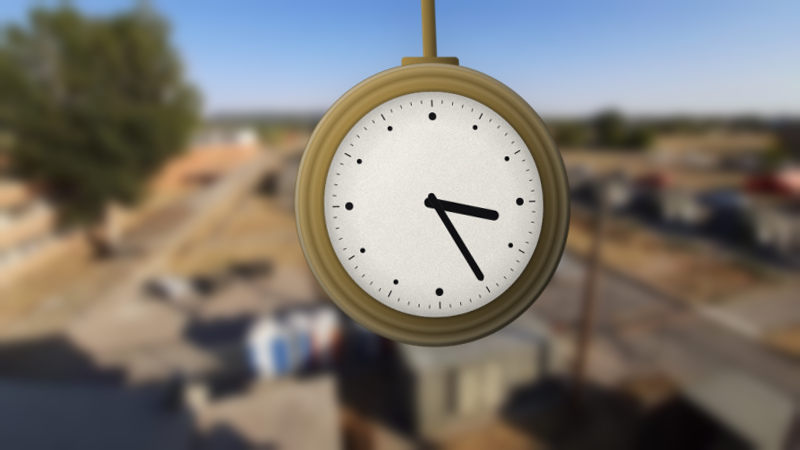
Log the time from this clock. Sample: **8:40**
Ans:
**3:25**
